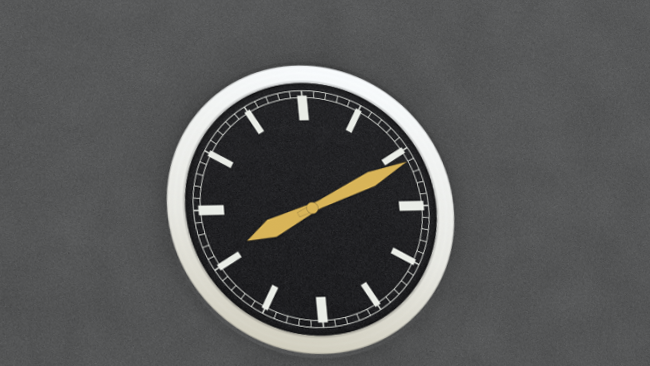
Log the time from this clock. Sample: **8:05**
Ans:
**8:11**
